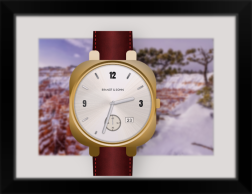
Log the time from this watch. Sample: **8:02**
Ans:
**2:33**
